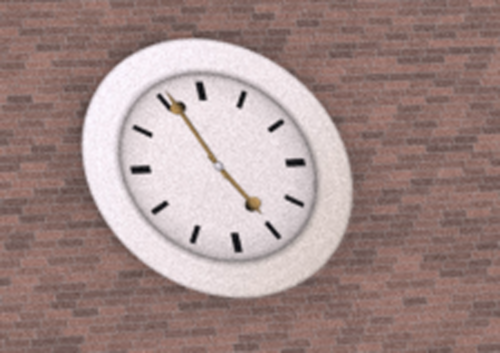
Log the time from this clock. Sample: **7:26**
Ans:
**4:56**
